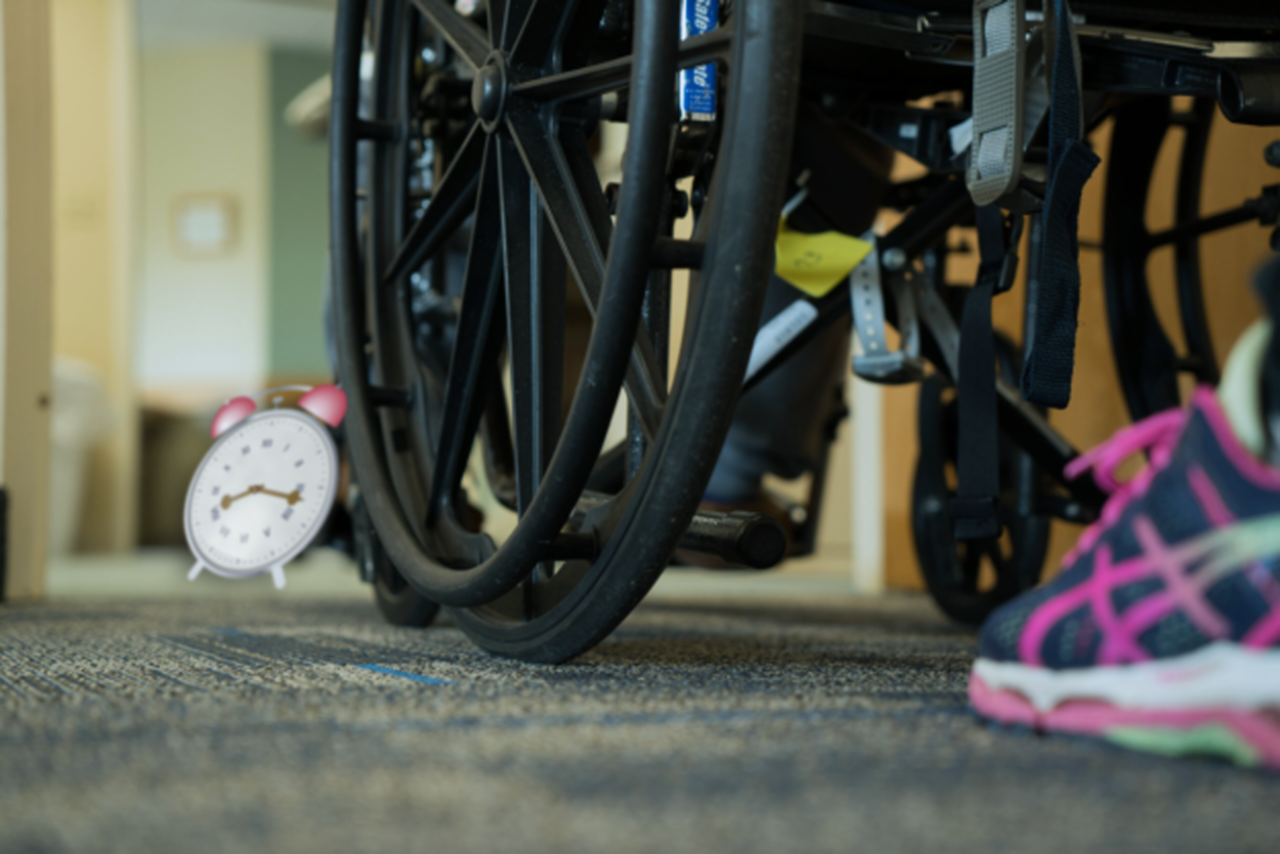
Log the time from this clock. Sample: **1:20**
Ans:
**8:17**
